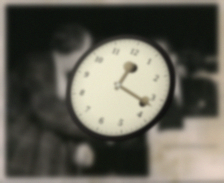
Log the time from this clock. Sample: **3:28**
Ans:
**12:17**
